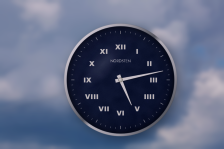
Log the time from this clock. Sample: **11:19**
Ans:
**5:13**
